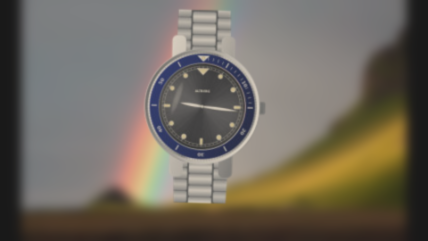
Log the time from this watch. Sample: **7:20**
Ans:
**9:16**
